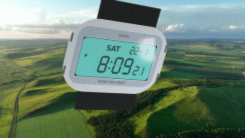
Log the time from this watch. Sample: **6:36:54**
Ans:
**8:09:21**
